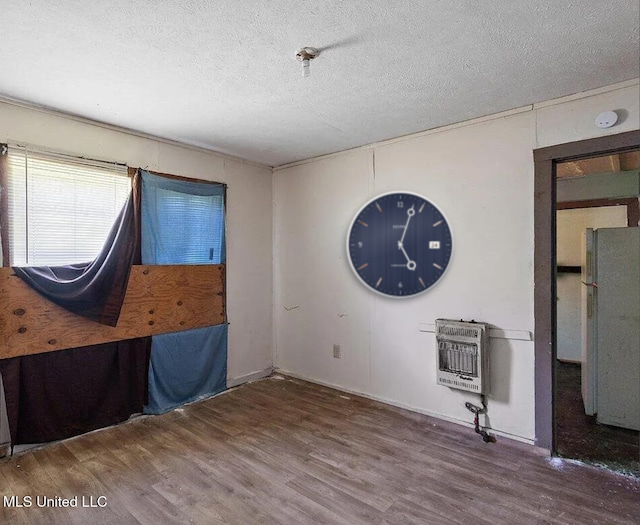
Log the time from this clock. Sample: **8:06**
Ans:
**5:03**
